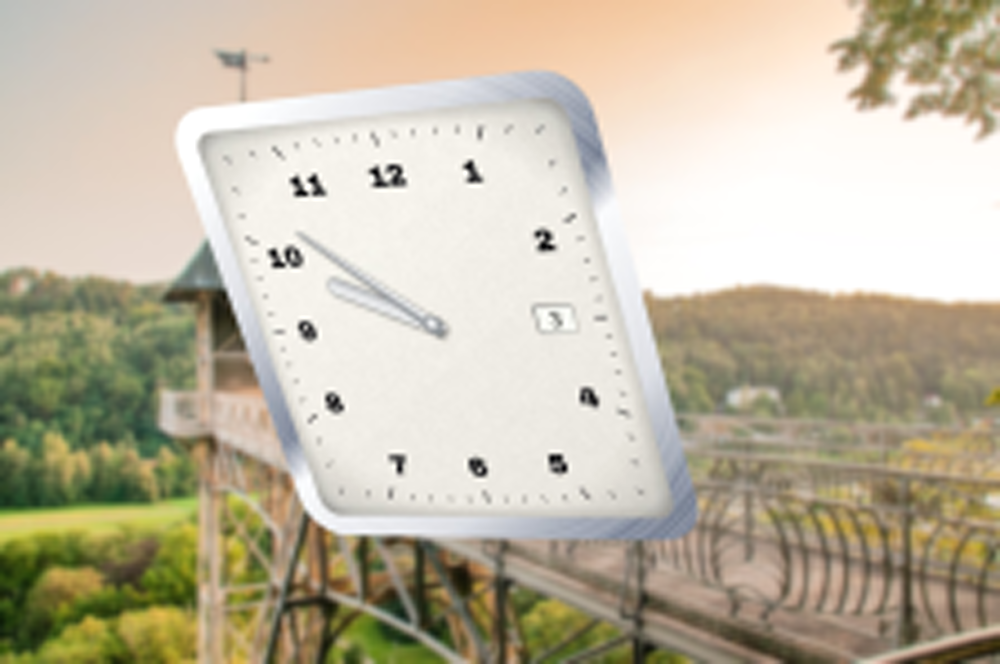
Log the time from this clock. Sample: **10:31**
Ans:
**9:52**
